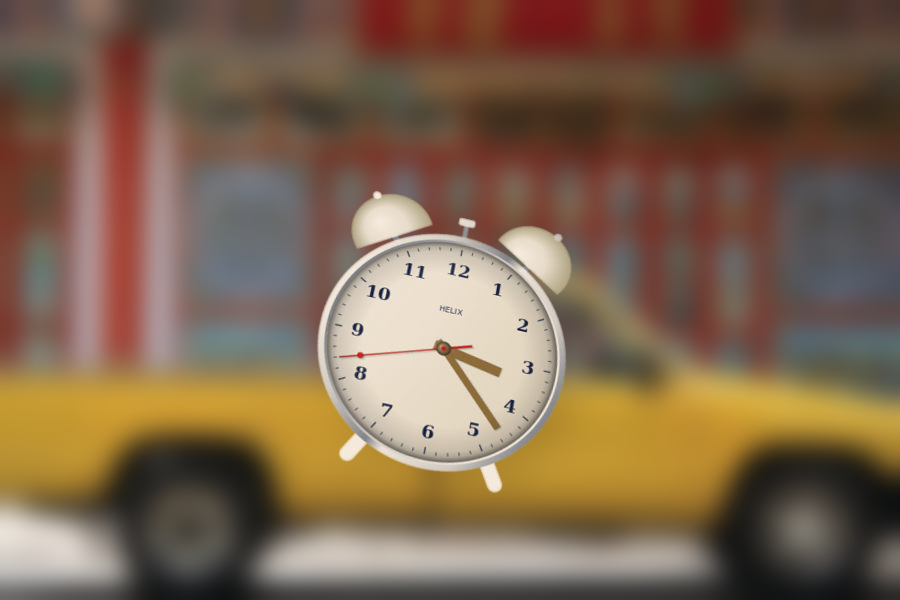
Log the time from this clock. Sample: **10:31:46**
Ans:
**3:22:42**
